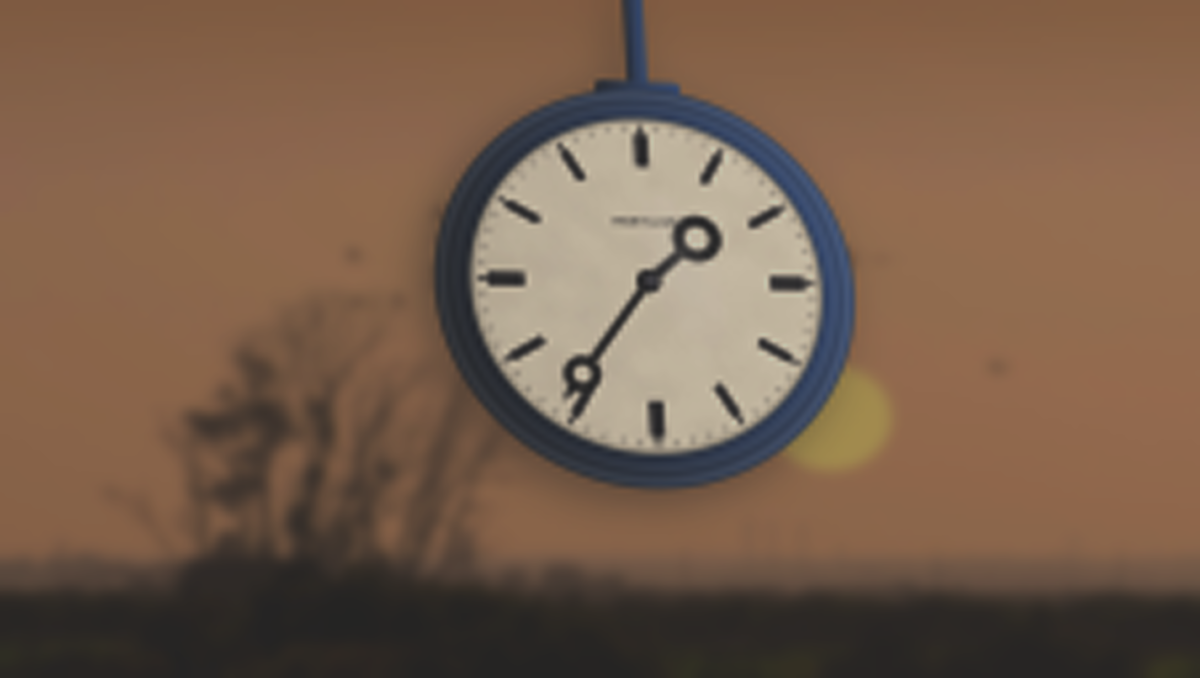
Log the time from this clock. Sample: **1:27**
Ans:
**1:36**
